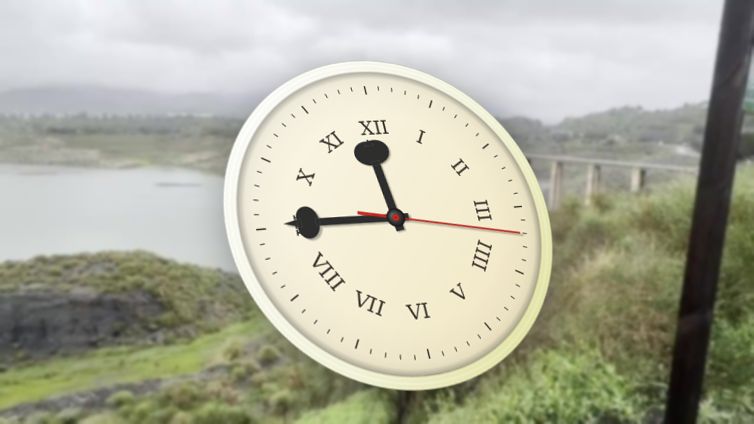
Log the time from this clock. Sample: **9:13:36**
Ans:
**11:45:17**
